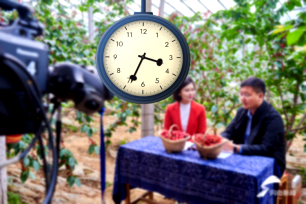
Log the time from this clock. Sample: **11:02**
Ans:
**3:34**
